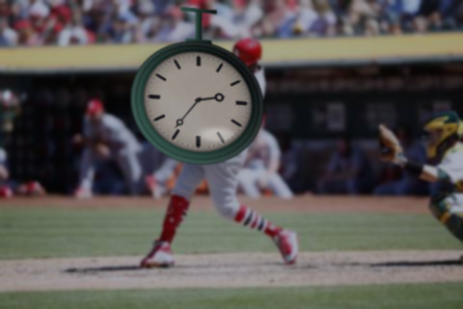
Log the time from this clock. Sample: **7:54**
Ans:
**2:36**
